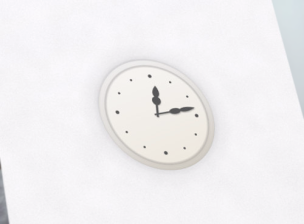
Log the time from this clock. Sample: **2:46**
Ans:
**12:13**
